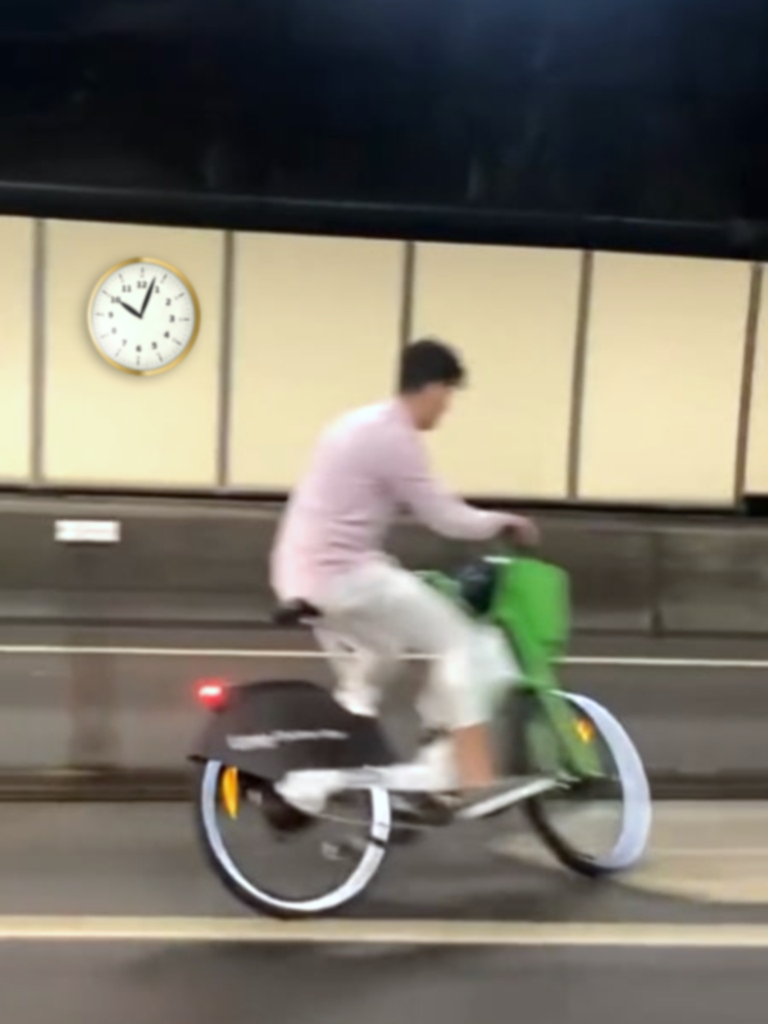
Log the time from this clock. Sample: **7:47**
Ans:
**10:03**
